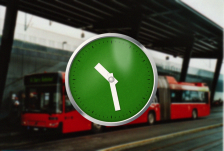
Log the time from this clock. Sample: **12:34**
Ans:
**10:28**
